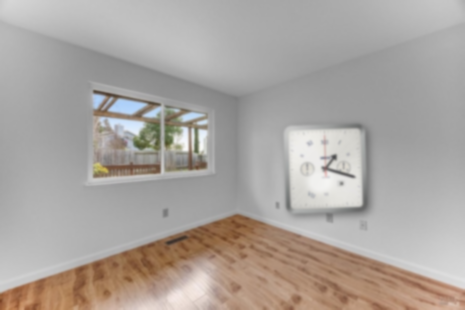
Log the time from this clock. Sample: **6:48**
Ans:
**1:18**
